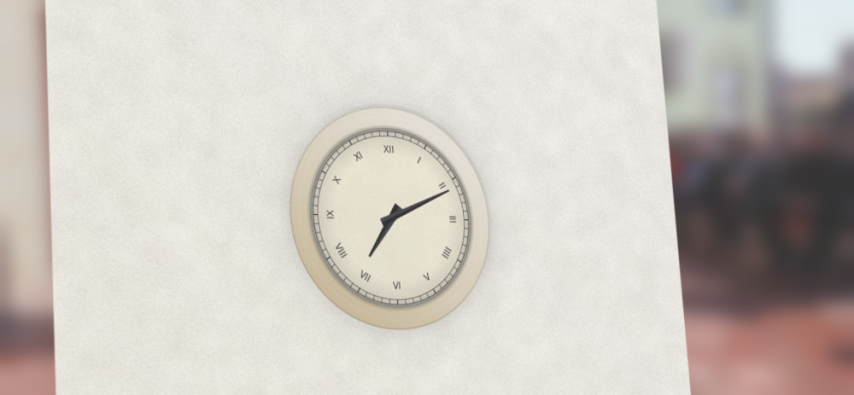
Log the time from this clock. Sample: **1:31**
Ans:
**7:11**
